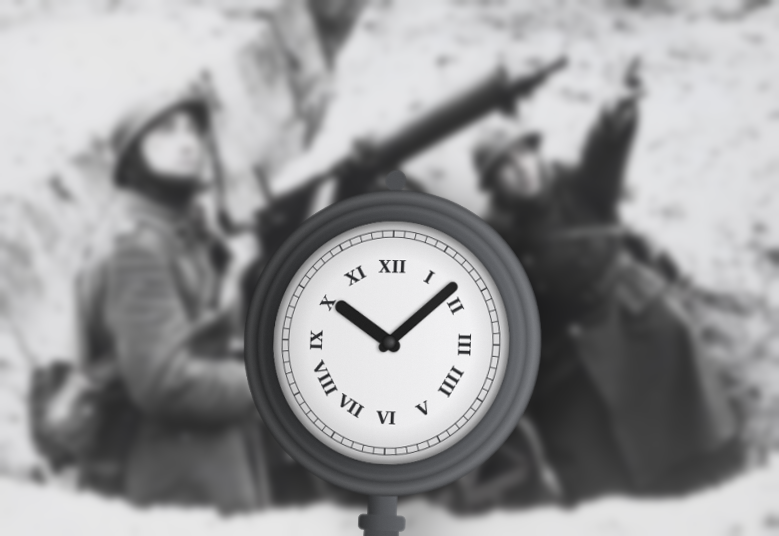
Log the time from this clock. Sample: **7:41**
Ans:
**10:08**
